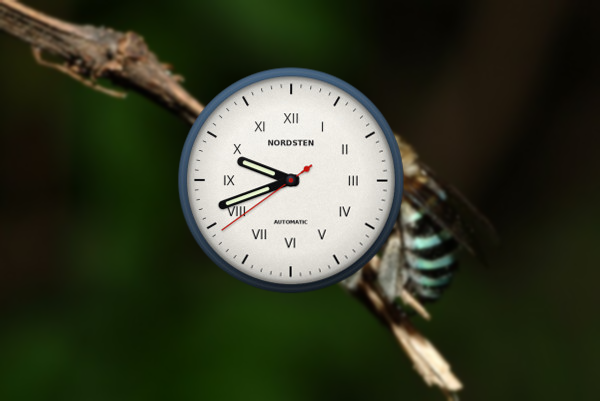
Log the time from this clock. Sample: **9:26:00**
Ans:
**9:41:39**
